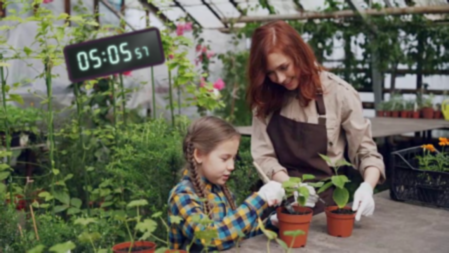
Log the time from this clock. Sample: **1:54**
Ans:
**5:05**
